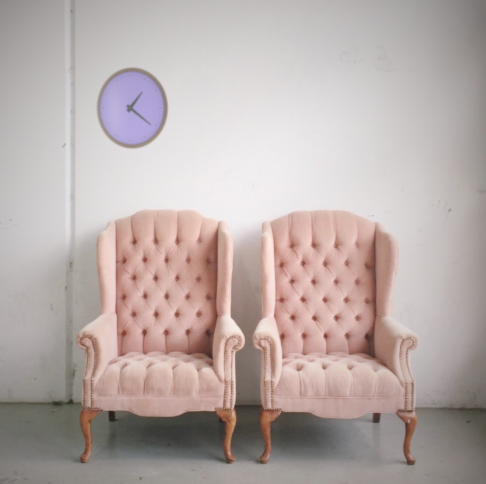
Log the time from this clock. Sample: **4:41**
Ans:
**1:21**
